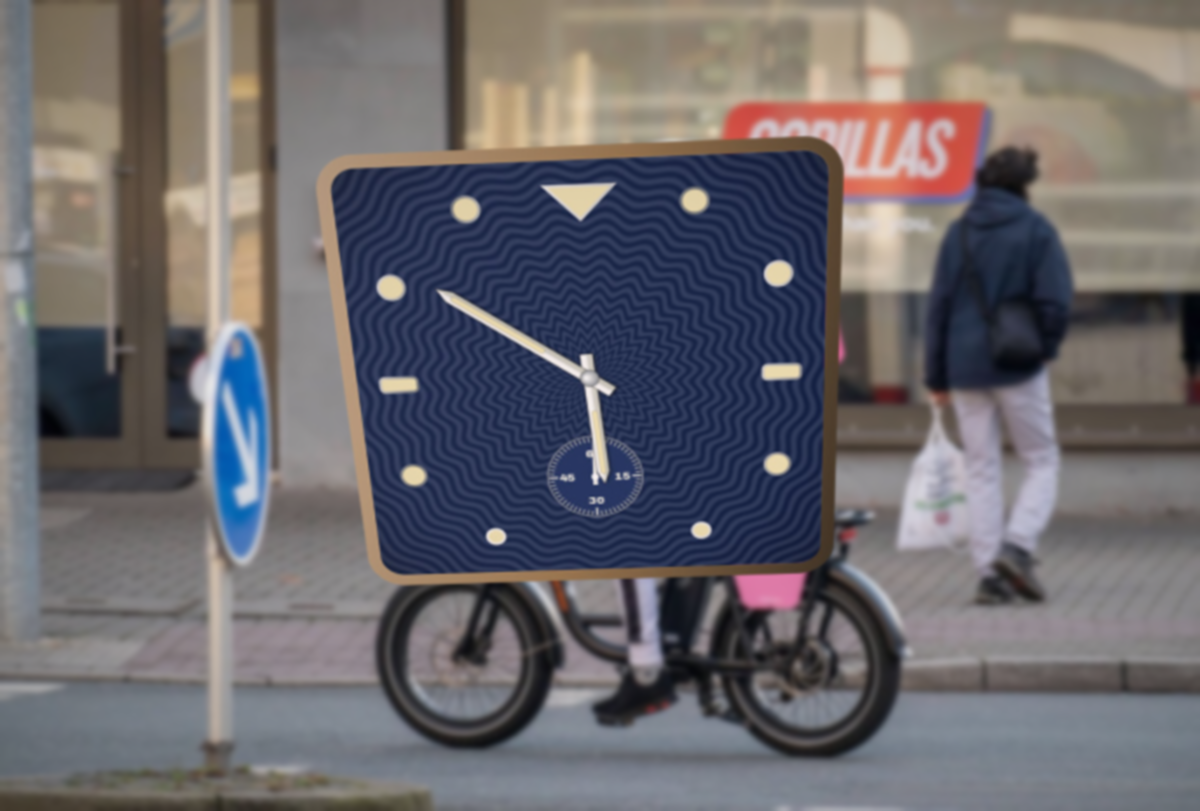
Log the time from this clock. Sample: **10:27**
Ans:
**5:51**
